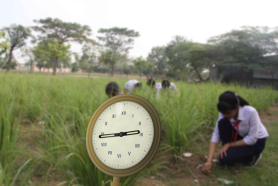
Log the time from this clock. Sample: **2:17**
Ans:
**2:44**
